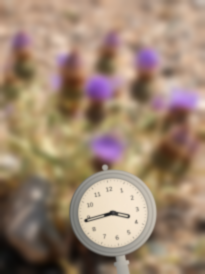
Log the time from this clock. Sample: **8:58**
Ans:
**3:44**
